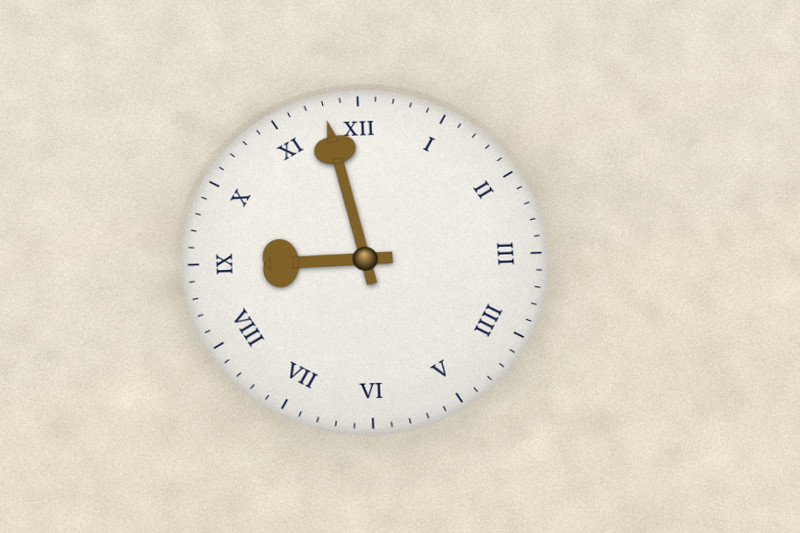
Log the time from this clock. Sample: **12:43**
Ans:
**8:58**
